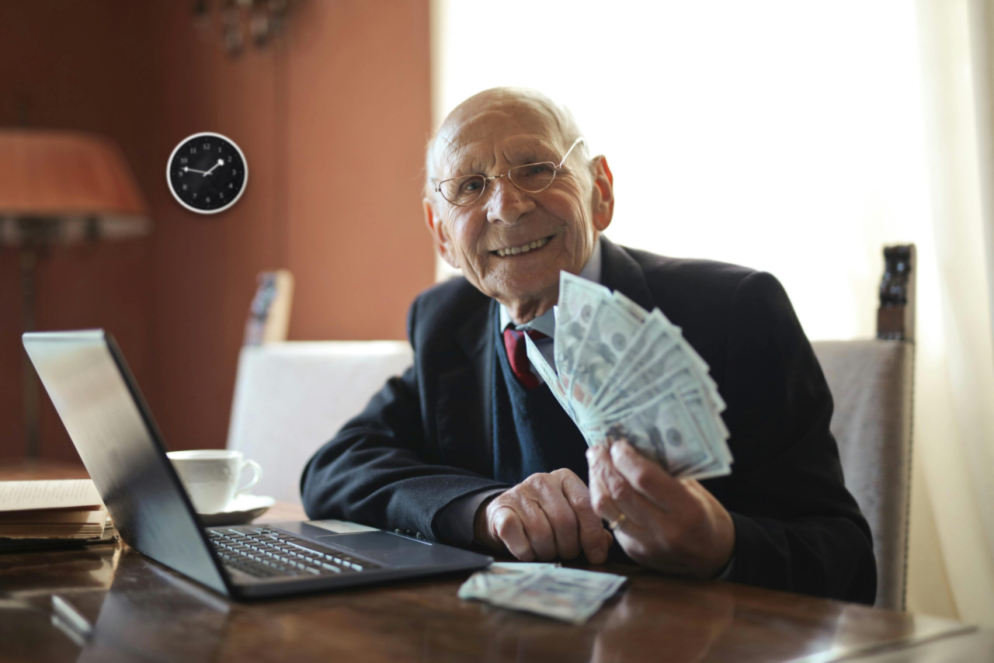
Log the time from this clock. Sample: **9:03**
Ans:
**1:47**
